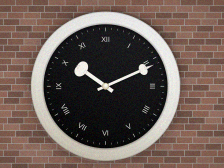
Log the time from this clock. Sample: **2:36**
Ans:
**10:11**
